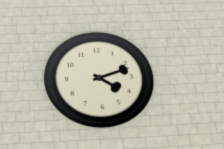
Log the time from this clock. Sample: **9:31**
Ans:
**4:12**
